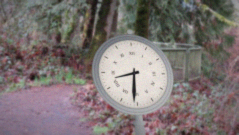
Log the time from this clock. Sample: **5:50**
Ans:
**8:31**
